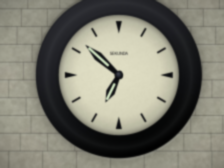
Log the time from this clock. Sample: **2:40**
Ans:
**6:52**
